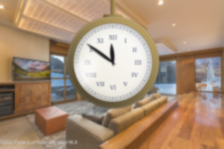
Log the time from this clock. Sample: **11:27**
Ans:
**11:51**
